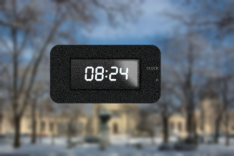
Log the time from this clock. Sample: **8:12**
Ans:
**8:24**
